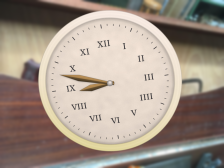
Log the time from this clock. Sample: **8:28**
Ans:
**8:48**
